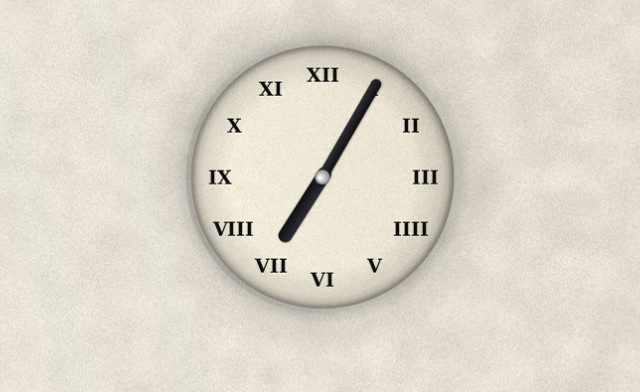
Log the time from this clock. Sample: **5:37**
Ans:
**7:05**
